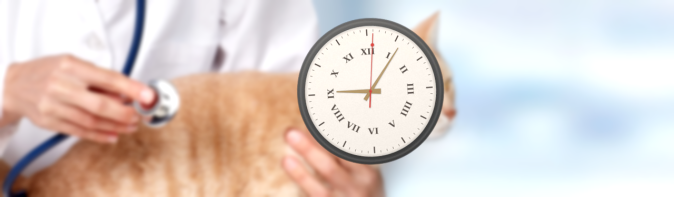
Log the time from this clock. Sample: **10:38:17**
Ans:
**9:06:01**
